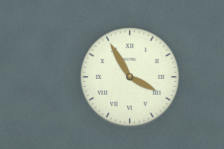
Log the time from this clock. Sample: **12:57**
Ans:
**3:55**
